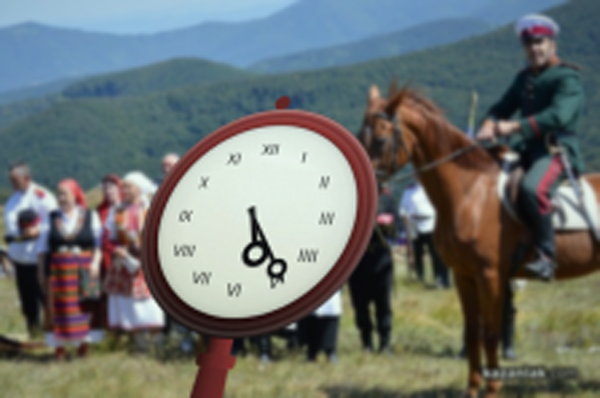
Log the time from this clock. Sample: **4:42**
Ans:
**5:24**
